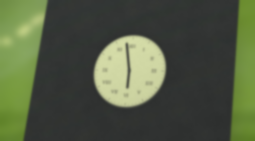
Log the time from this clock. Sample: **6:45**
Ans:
**5:58**
